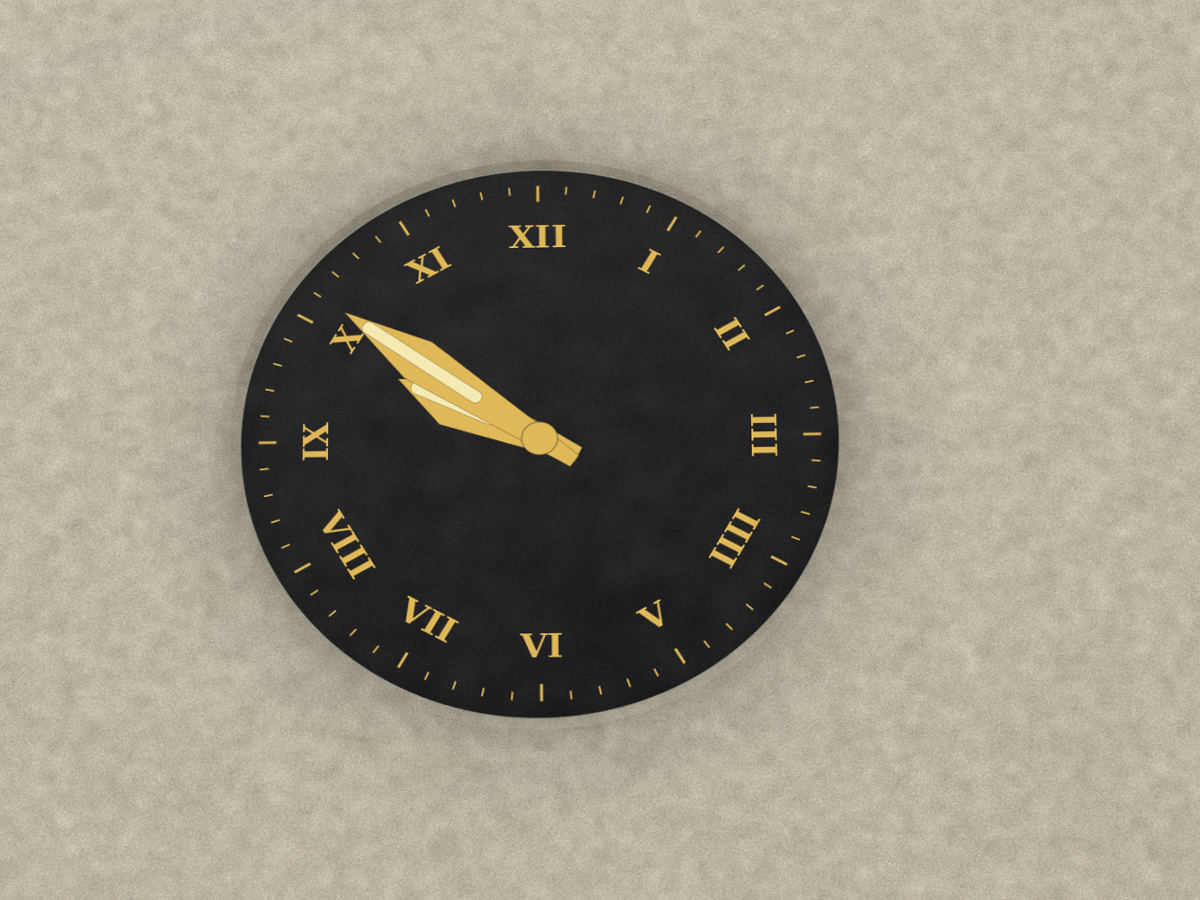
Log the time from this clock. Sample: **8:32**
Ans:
**9:51**
